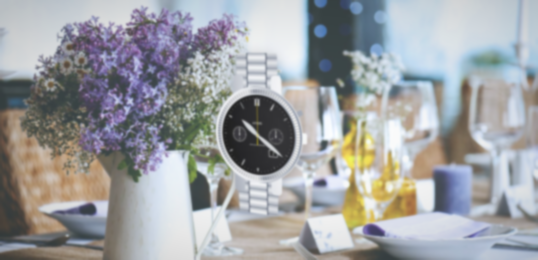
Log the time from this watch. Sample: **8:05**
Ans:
**10:21**
